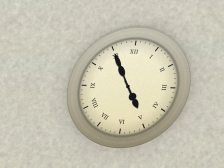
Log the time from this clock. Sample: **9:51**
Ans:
**4:55**
